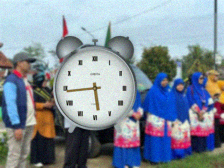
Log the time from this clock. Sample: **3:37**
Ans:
**5:44**
